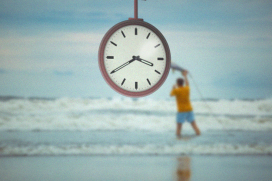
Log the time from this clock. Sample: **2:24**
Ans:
**3:40**
